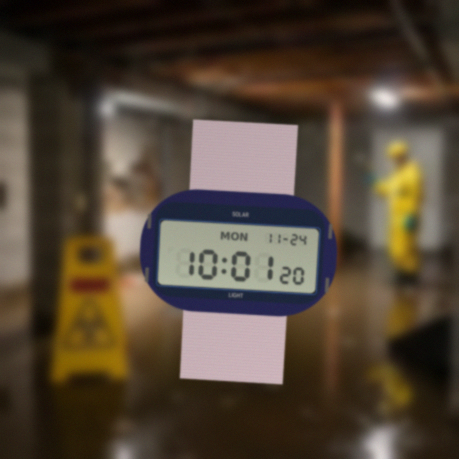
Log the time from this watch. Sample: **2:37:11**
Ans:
**10:01:20**
